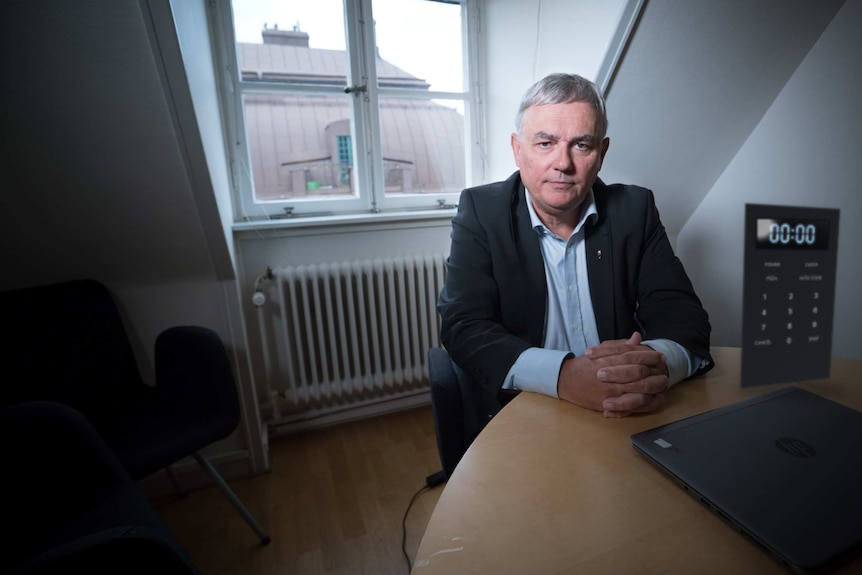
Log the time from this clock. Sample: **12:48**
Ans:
**0:00**
